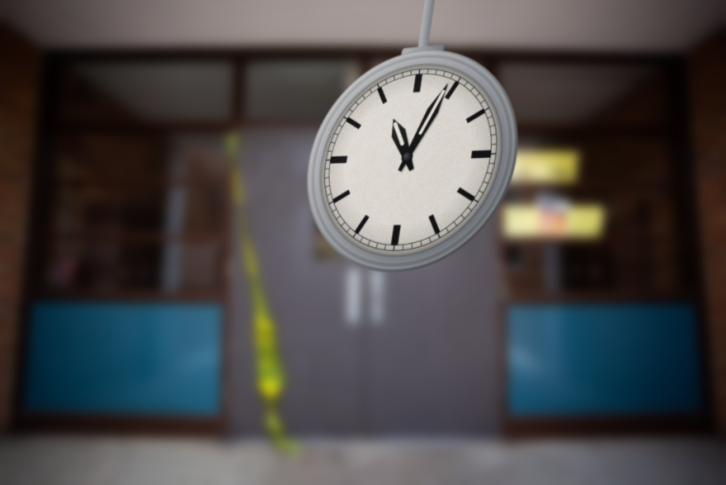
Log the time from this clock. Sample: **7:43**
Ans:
**11:04**
